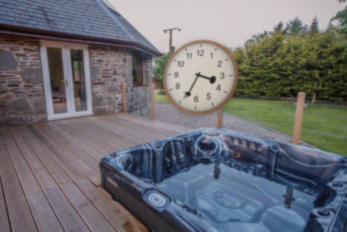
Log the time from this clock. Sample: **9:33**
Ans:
**3:34**
